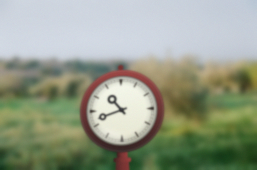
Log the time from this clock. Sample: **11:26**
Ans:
**10:42**
